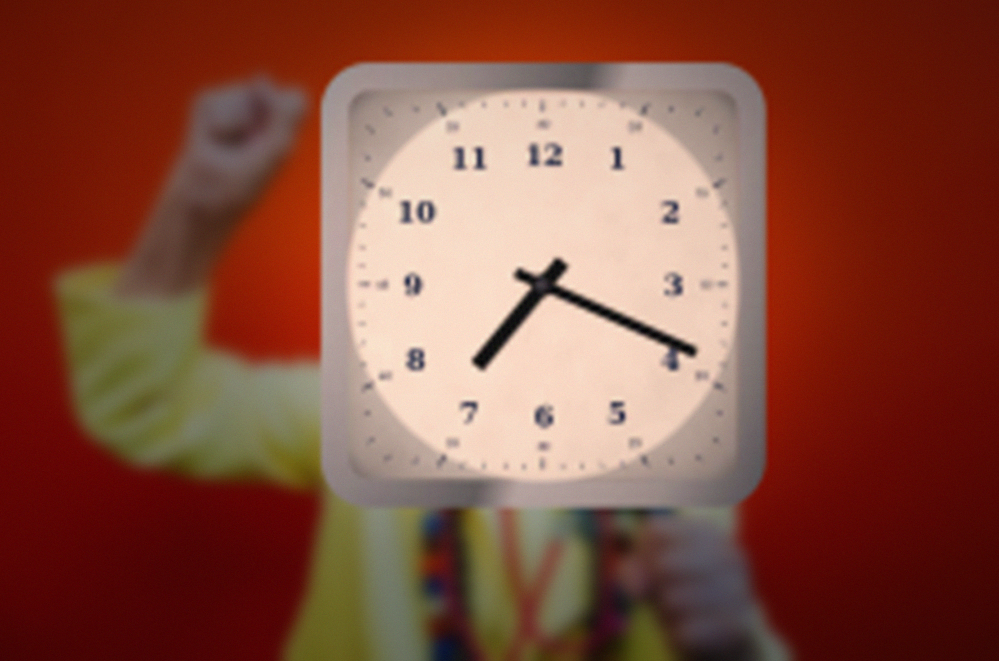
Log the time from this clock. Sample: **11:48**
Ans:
**7:19**
